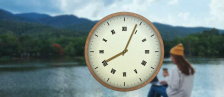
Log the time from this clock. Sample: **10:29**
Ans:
**8:04**
